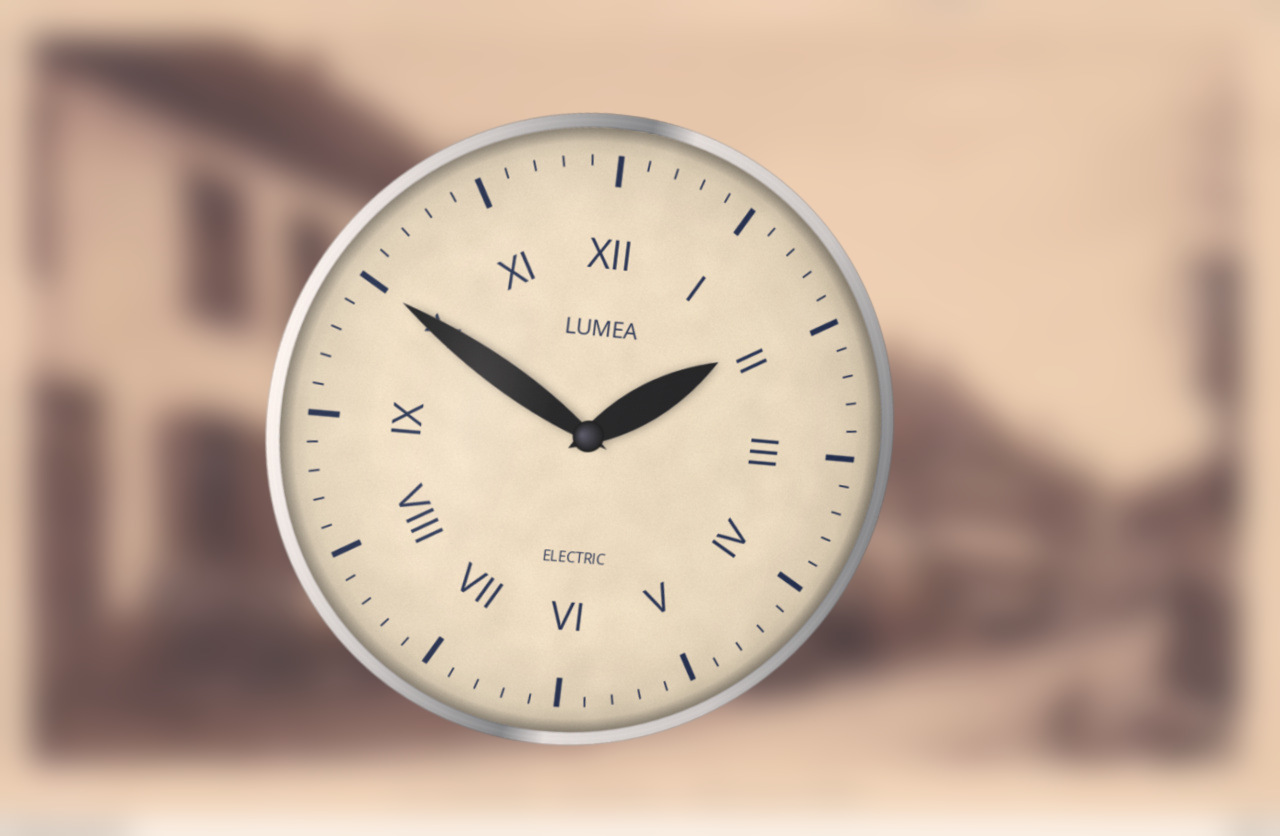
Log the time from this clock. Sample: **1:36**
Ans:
**1:50**
